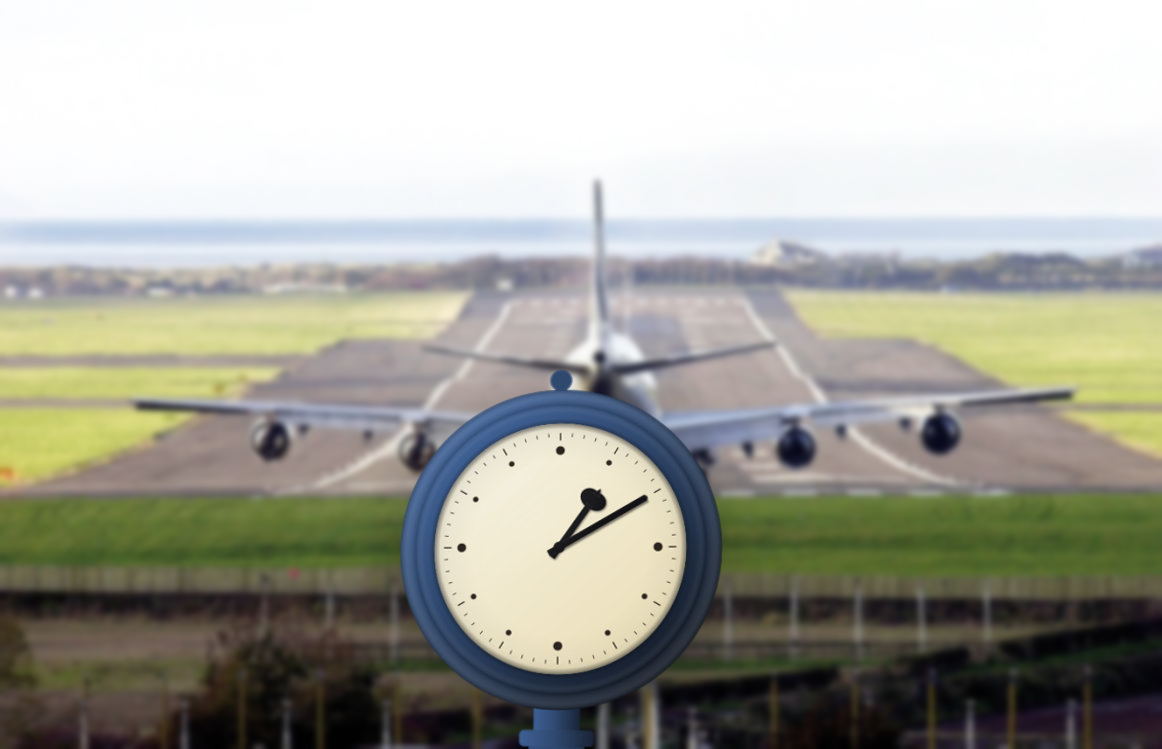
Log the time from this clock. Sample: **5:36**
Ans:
**1:10**
